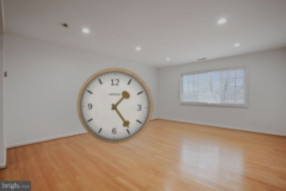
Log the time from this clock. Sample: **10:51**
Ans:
**1:24**
